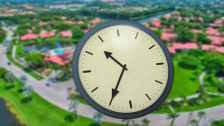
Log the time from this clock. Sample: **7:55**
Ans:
**10:35**
